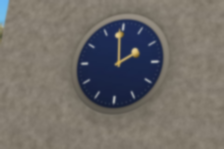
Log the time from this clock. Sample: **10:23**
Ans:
**1:59**
